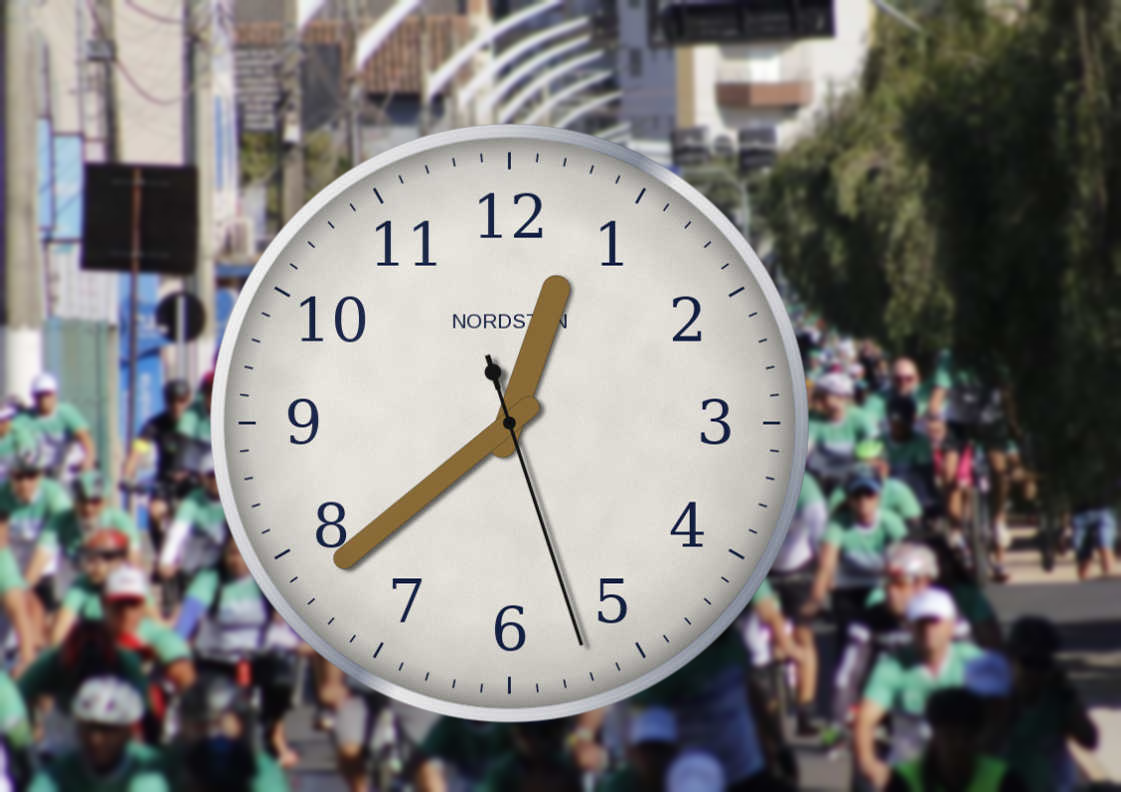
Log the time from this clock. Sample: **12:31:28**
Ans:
**12:38:27**
